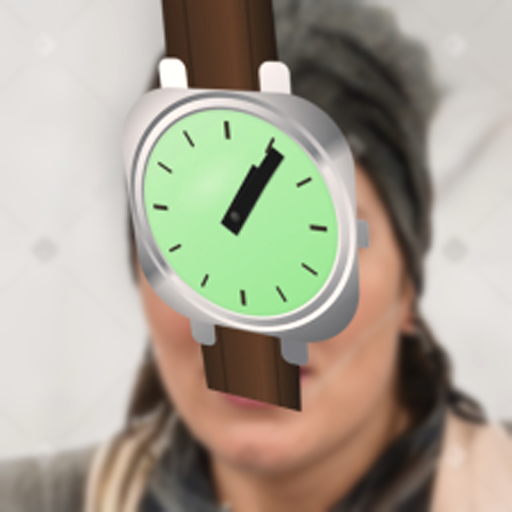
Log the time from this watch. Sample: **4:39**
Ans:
**1:06**
